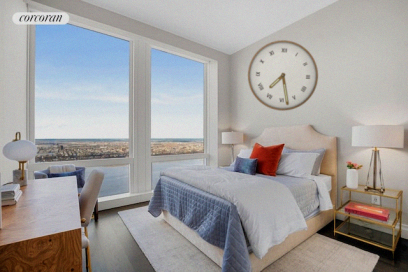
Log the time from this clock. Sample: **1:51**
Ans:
**7:28**
